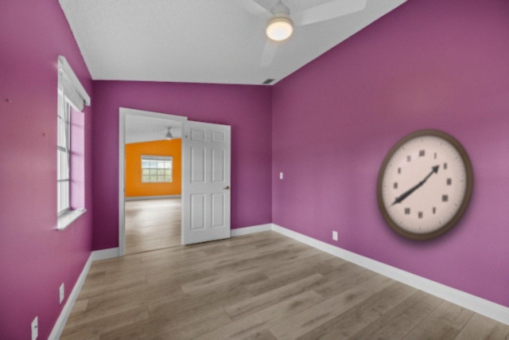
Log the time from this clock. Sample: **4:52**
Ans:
**1:40**
